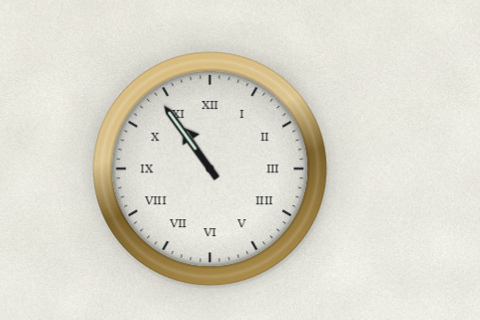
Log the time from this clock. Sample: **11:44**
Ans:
**10:54**
